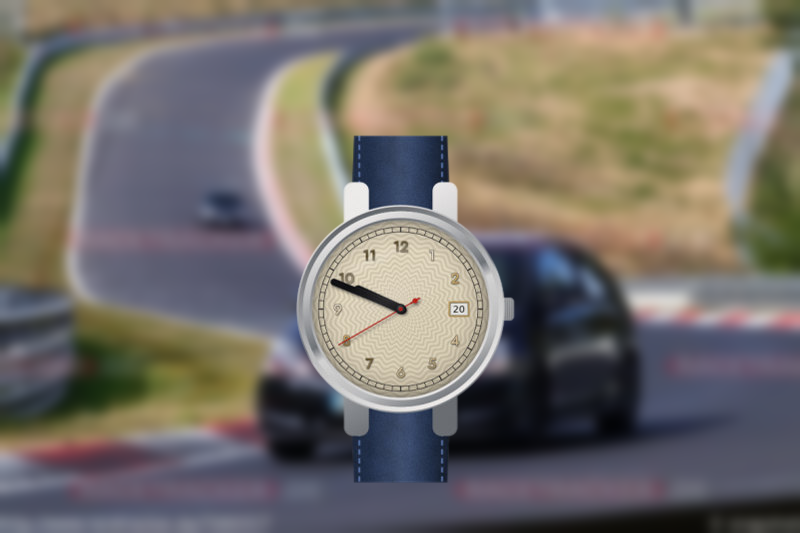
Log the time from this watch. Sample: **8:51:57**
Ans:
**9:48:40**
